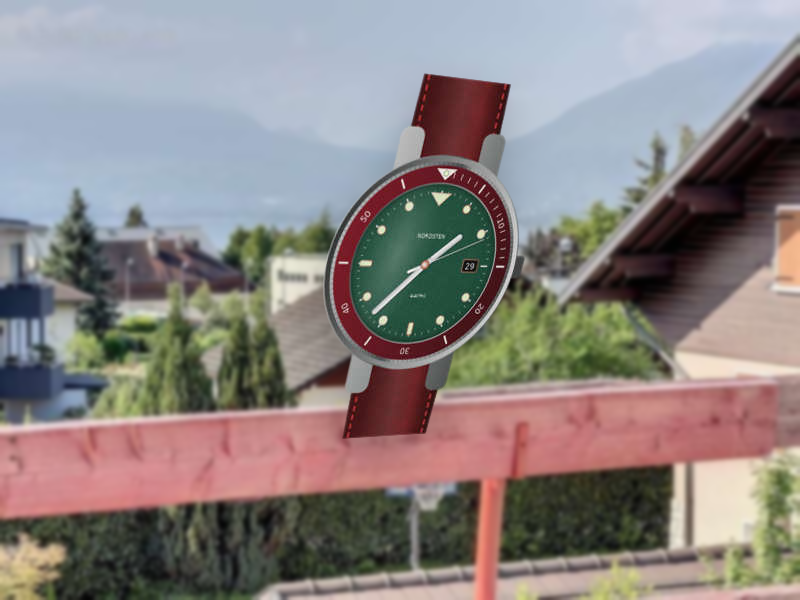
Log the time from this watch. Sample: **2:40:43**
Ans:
**1:37:11**
